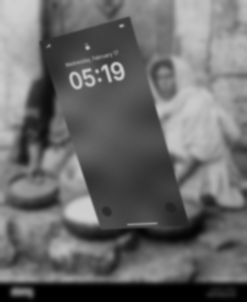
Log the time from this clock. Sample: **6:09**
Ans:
**5:19**
